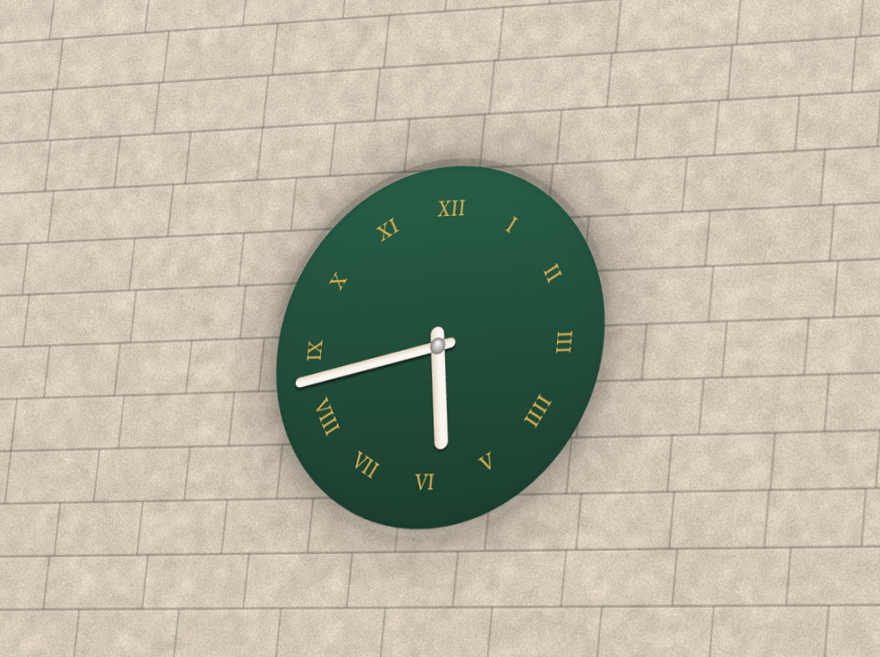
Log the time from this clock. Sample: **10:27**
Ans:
**5:43**
